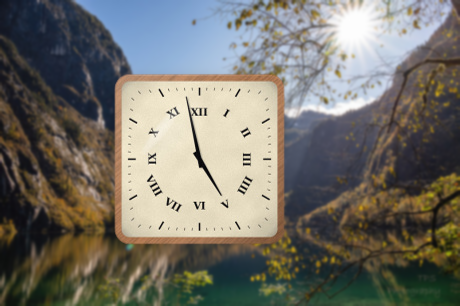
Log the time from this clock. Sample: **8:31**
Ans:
**4:58**
